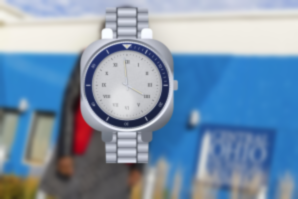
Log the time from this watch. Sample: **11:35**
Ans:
**3:59**
